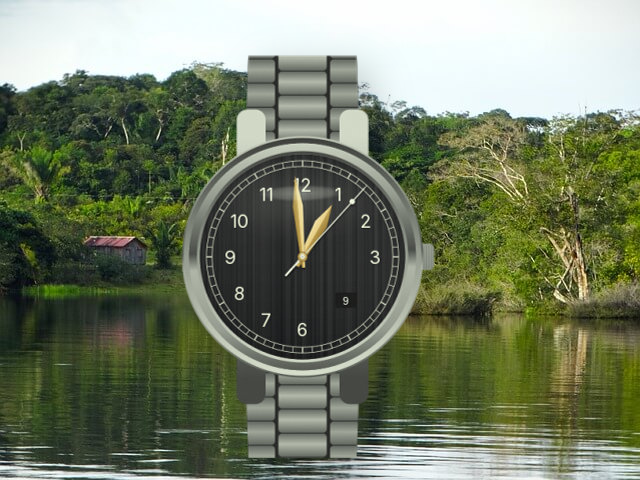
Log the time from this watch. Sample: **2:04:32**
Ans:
**12:59:07**
